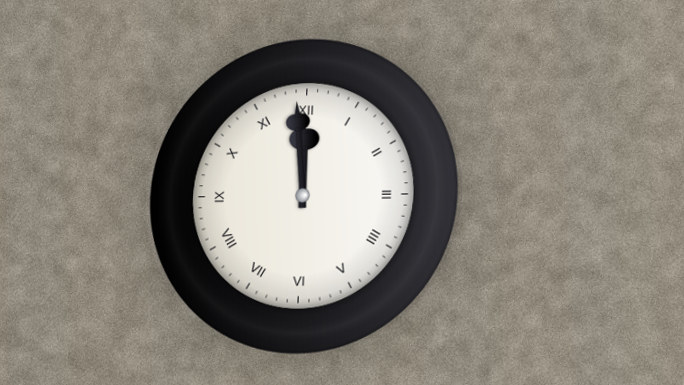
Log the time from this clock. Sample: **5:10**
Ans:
**11:59**
